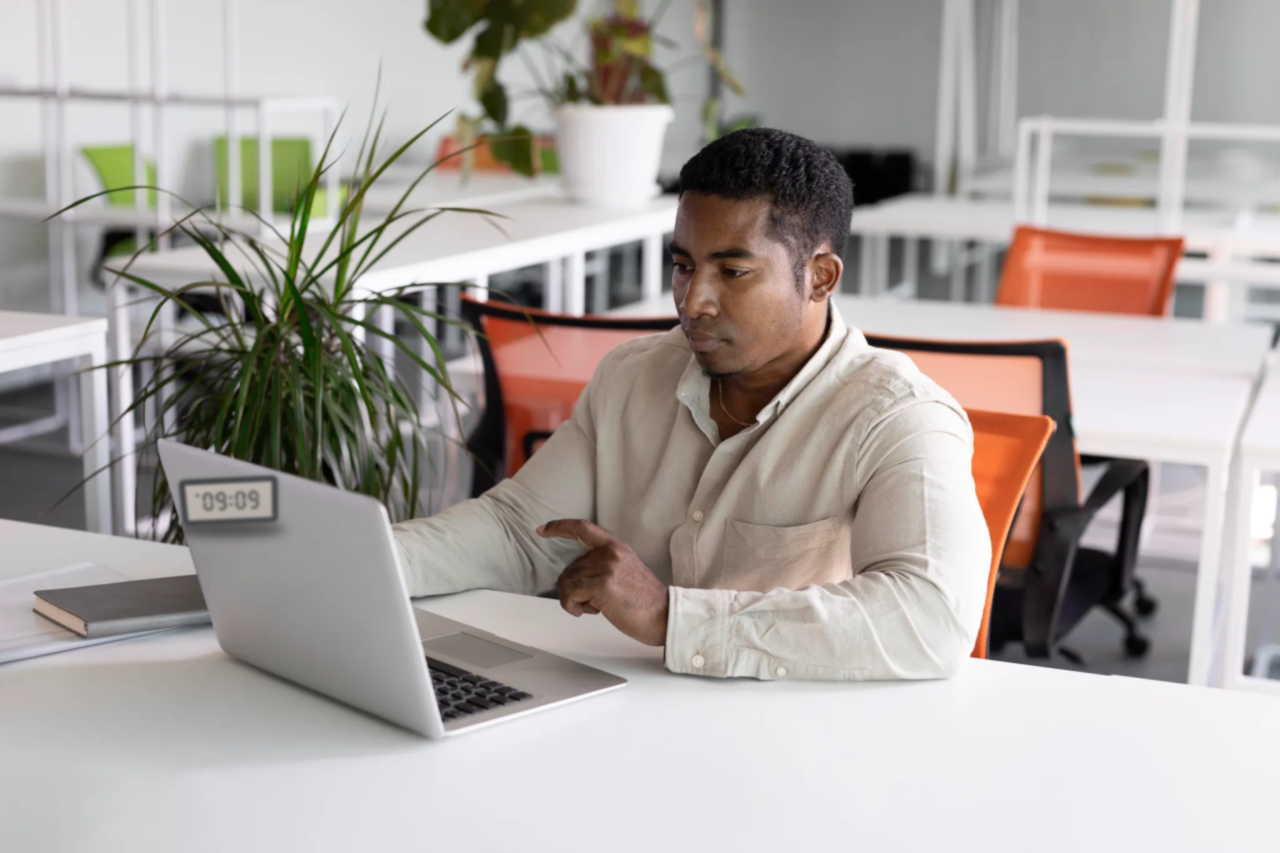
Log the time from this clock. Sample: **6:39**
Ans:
**9:09**
